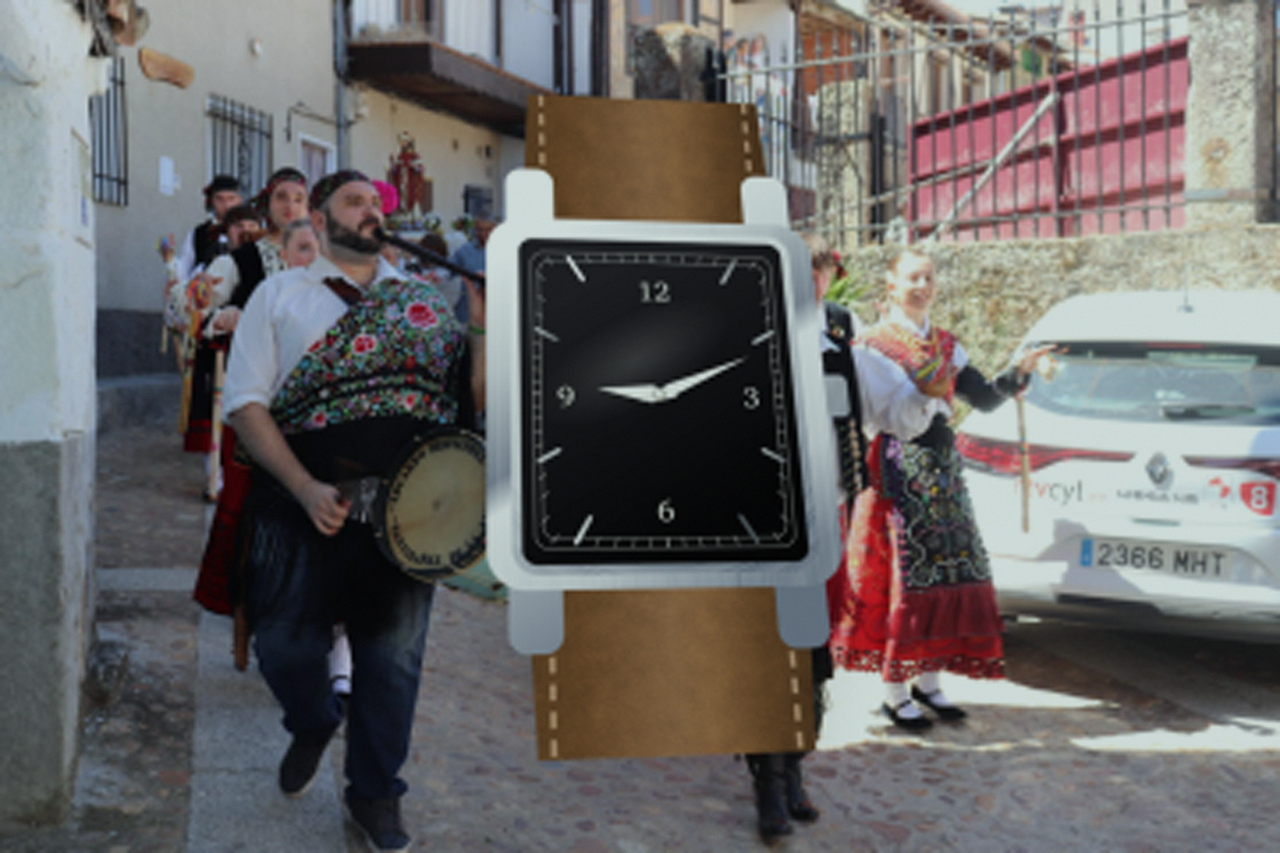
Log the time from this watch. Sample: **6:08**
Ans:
**9:11**
